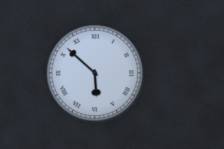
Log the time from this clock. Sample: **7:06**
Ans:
**5:52**
